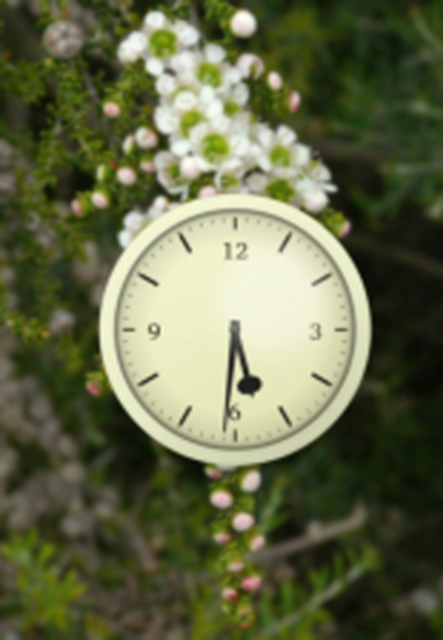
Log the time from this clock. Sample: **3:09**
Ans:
**5:31**
